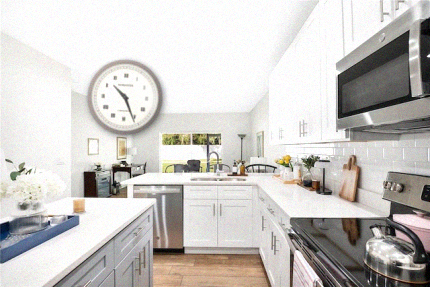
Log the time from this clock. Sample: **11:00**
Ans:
**10:26**
